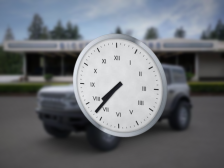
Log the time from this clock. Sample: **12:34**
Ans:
**7:37**
